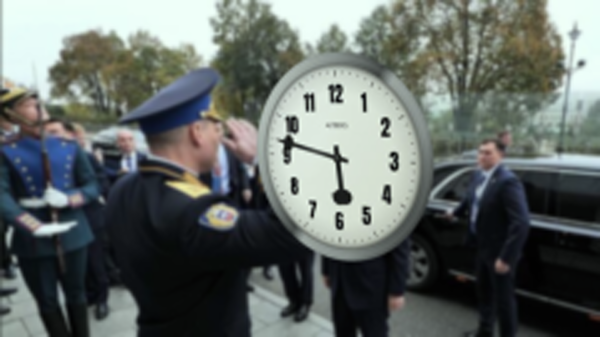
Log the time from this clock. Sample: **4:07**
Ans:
**5:47**
